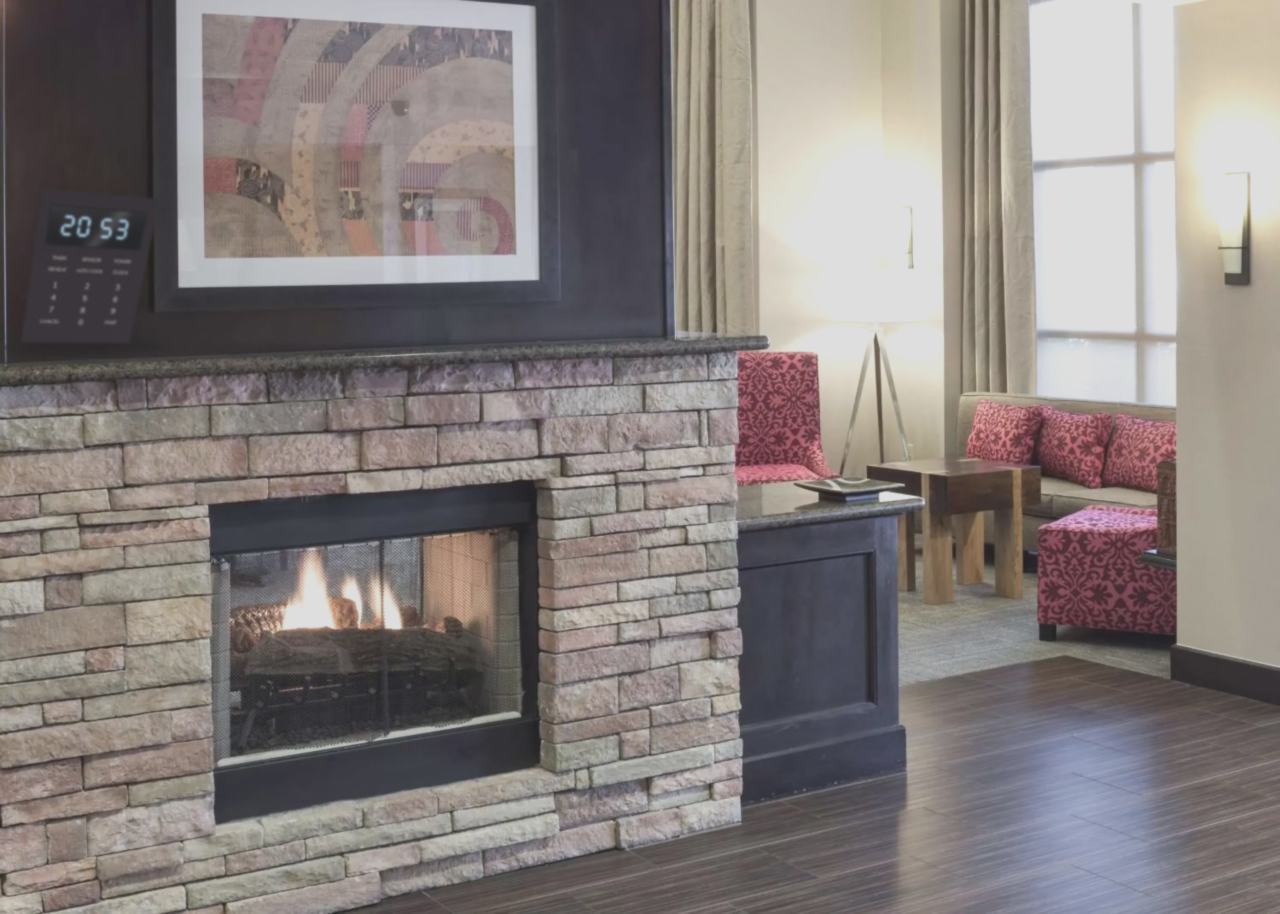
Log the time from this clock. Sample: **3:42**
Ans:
**20:53**
